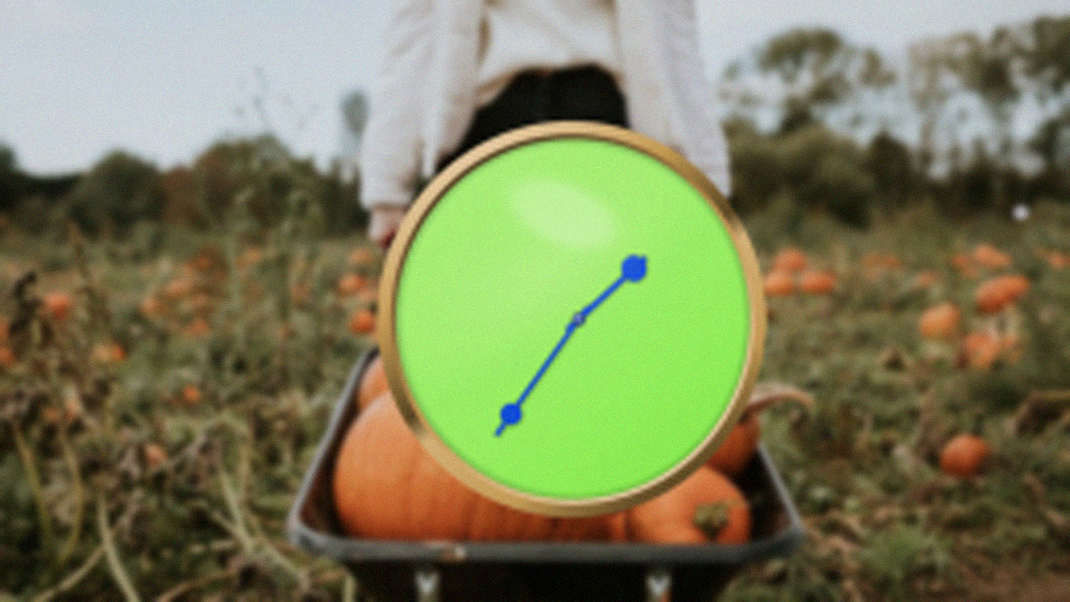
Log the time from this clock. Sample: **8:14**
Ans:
**1:36**
